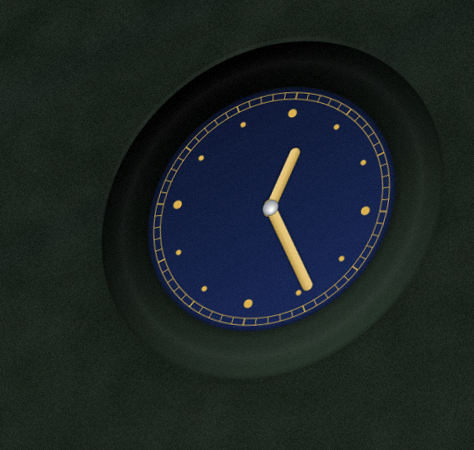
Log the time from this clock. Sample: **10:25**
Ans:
**12:24**
